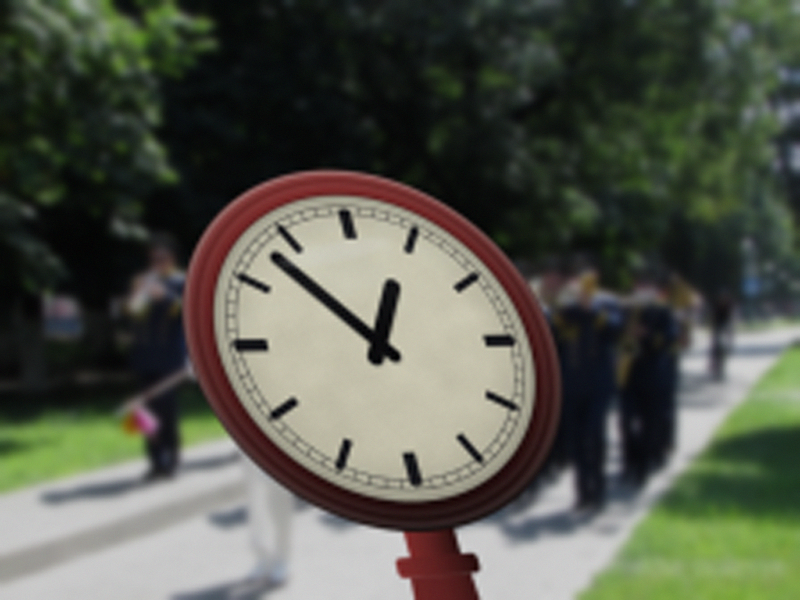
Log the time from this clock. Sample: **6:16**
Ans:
**12:53**
